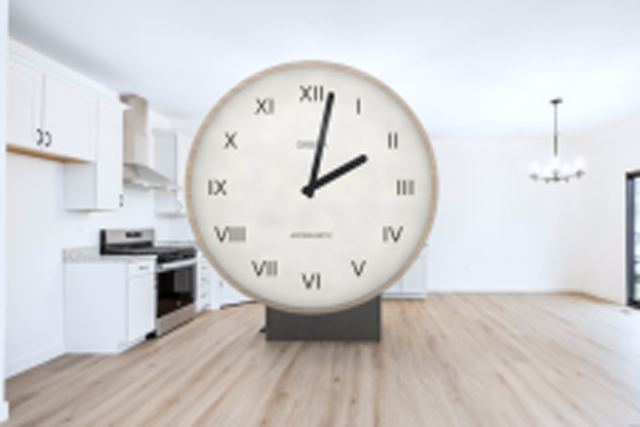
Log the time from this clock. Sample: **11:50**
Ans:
**2:02**
